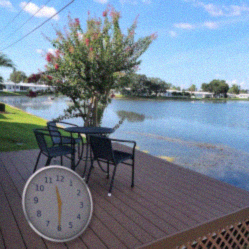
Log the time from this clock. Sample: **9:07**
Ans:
**11:30**
